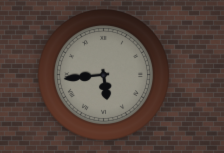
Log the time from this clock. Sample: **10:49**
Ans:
**5:44**
